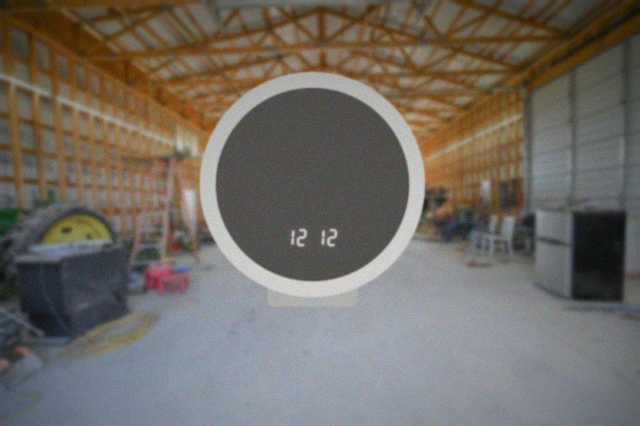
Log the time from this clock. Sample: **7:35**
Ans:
**12:12**
